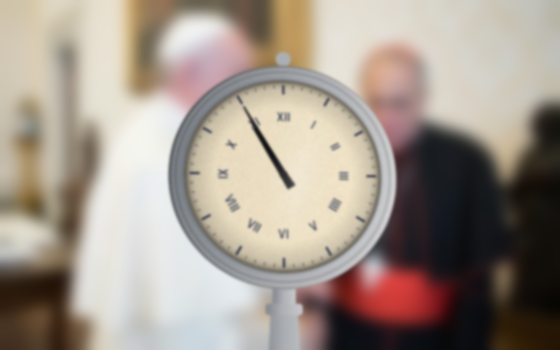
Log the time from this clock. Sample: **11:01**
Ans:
**10:55**
